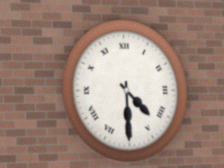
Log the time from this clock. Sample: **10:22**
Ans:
**4:30**
